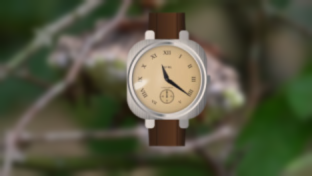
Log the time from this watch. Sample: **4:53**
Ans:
**11:21**
